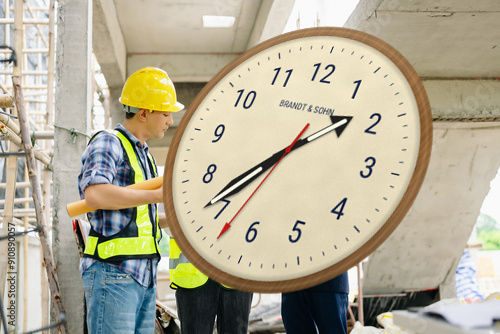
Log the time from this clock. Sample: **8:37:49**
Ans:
**1:36:33**
